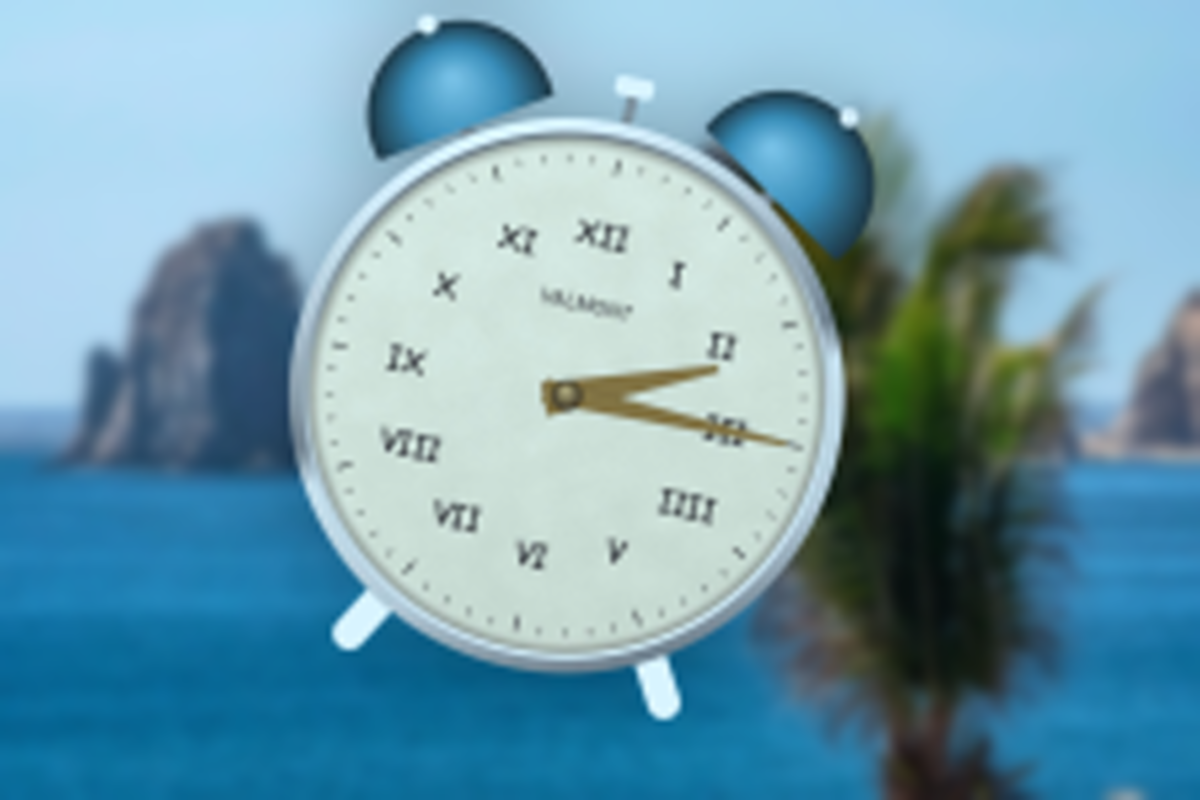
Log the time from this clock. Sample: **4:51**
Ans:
**2:15**
